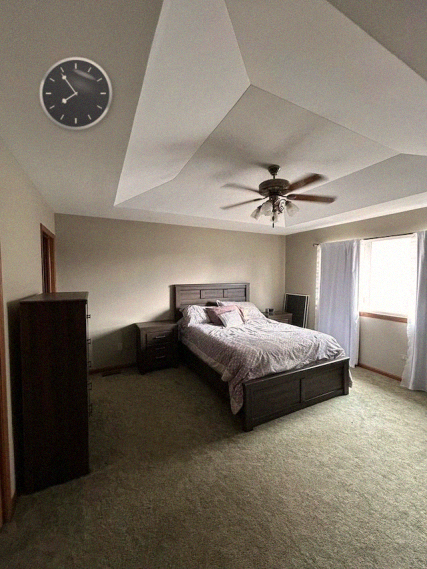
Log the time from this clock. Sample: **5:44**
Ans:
**7:54**
